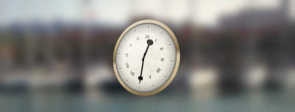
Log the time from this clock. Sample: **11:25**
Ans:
**12:30**
